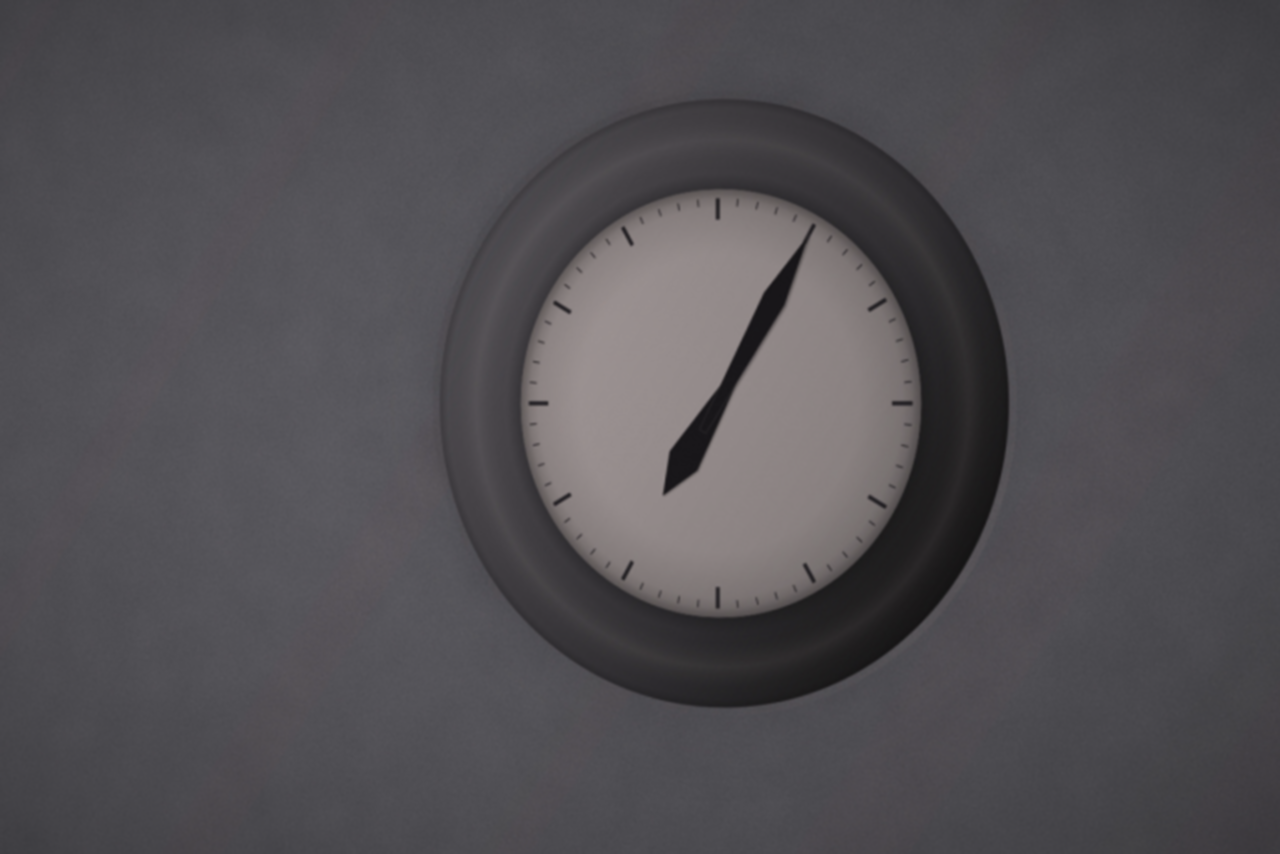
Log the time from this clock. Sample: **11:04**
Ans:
**7:05**
